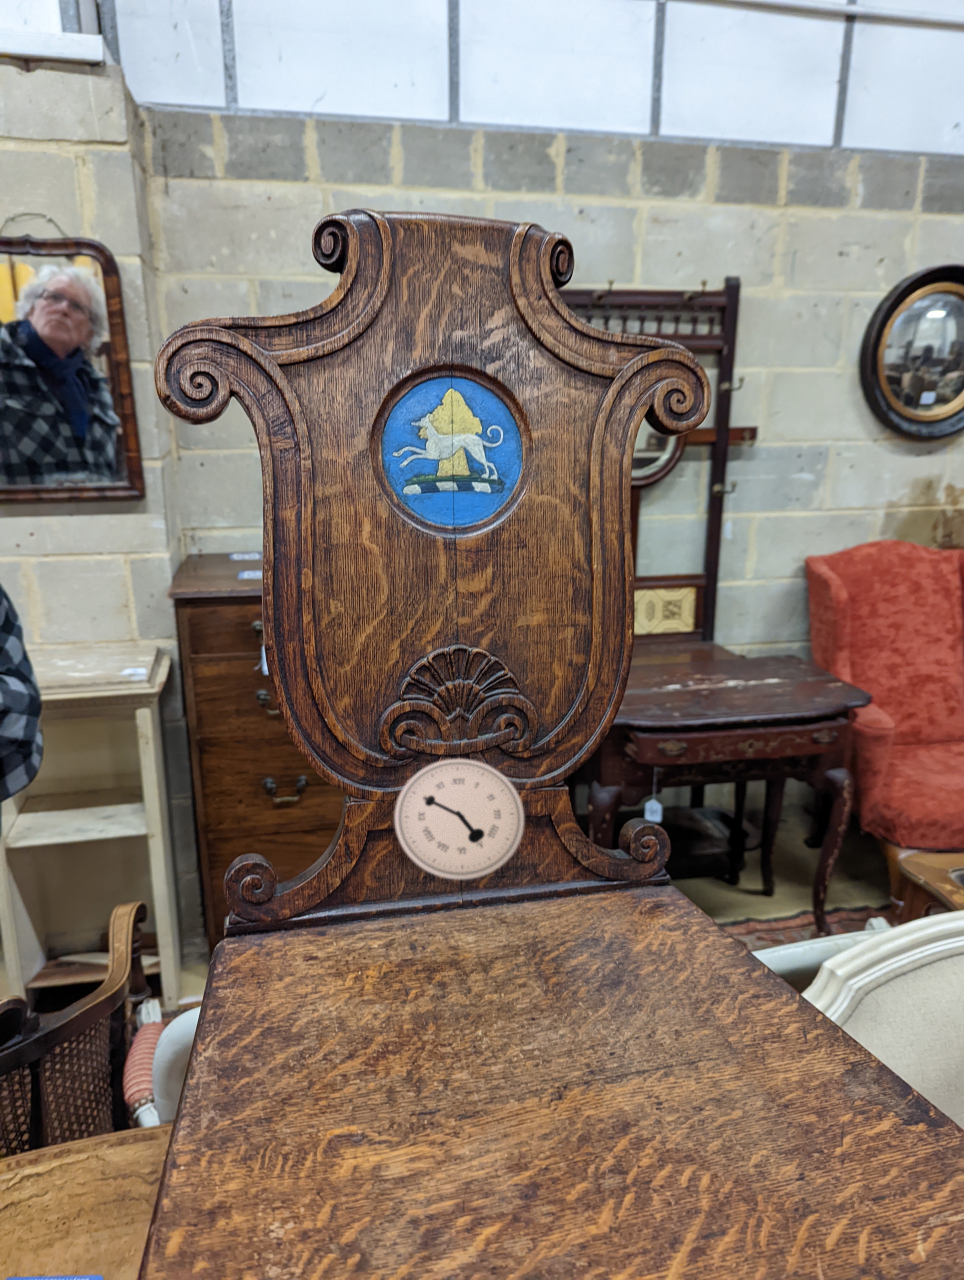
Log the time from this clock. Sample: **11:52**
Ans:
**4:50**
